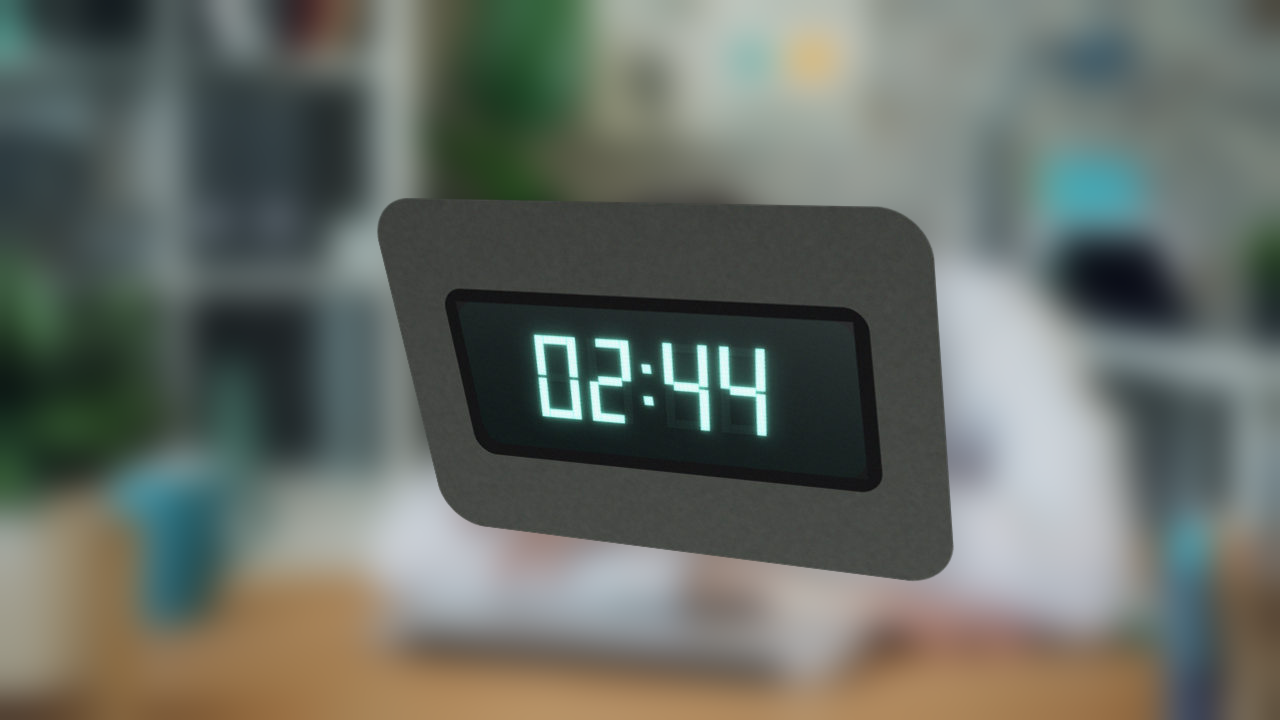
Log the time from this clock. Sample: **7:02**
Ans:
**2:44**
